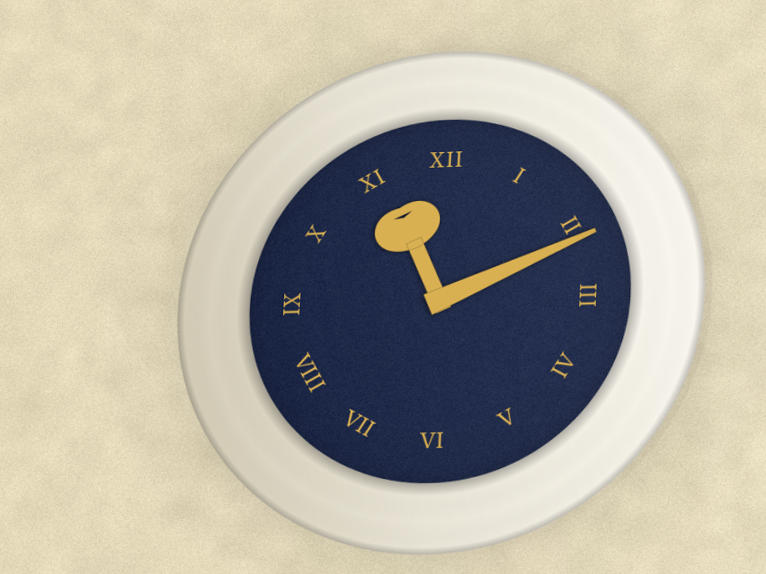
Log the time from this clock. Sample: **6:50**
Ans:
**11:11**
